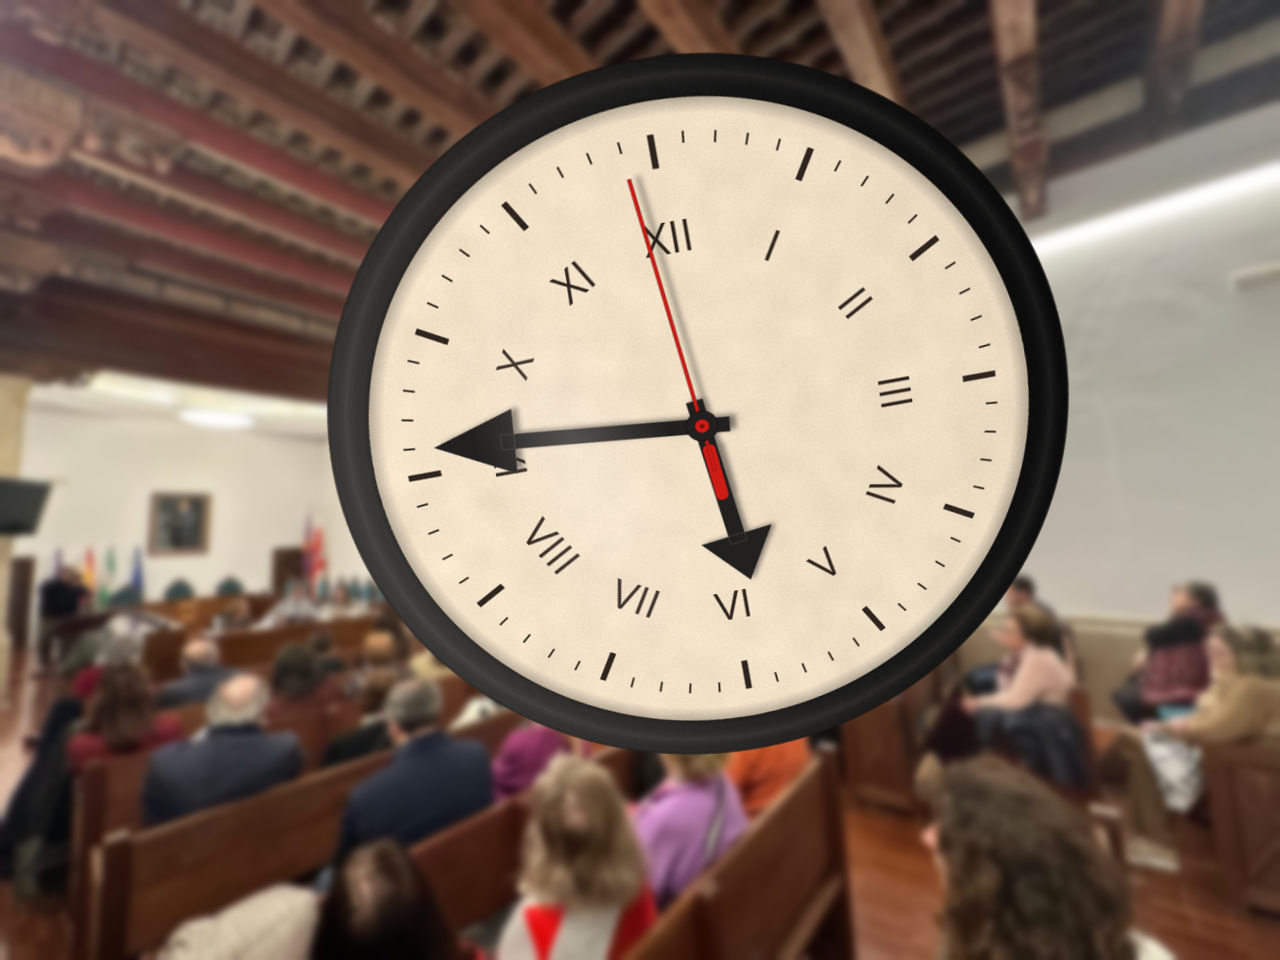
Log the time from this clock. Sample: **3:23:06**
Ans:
**5:45:59**
